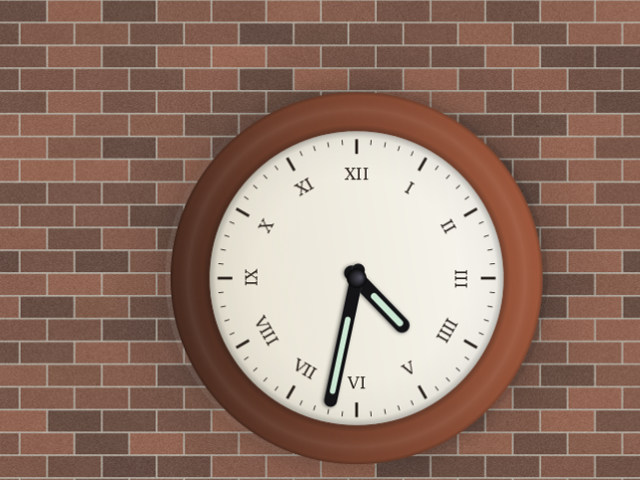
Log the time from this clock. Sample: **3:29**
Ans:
**4:32**
